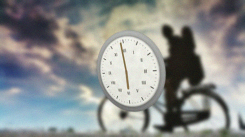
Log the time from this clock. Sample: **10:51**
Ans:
**5:59**
